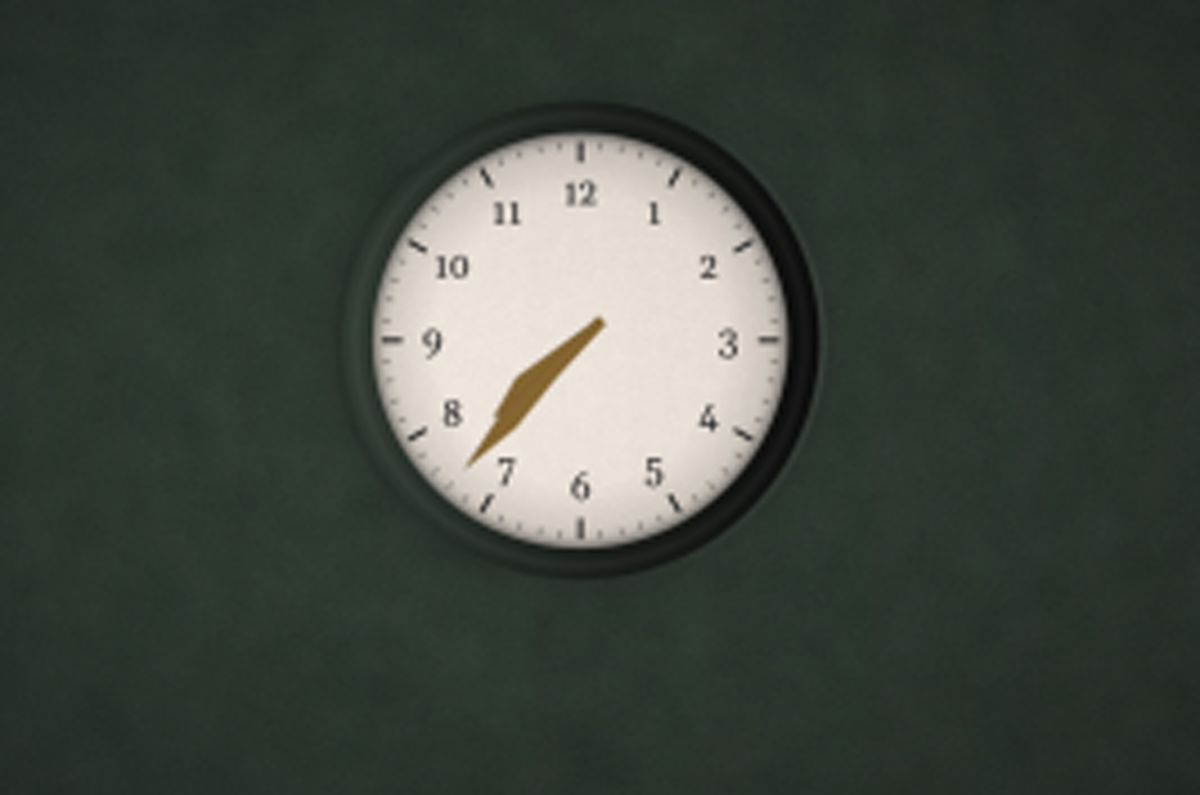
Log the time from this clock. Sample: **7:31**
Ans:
**7:37**
